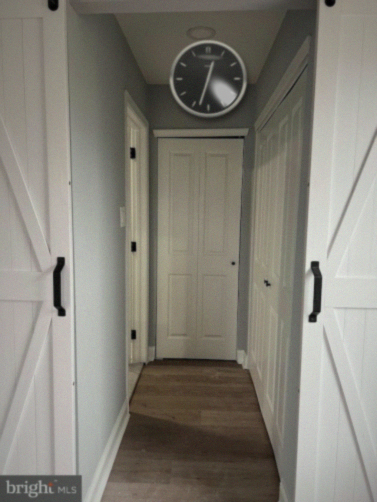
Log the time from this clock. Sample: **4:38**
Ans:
**12:33**
